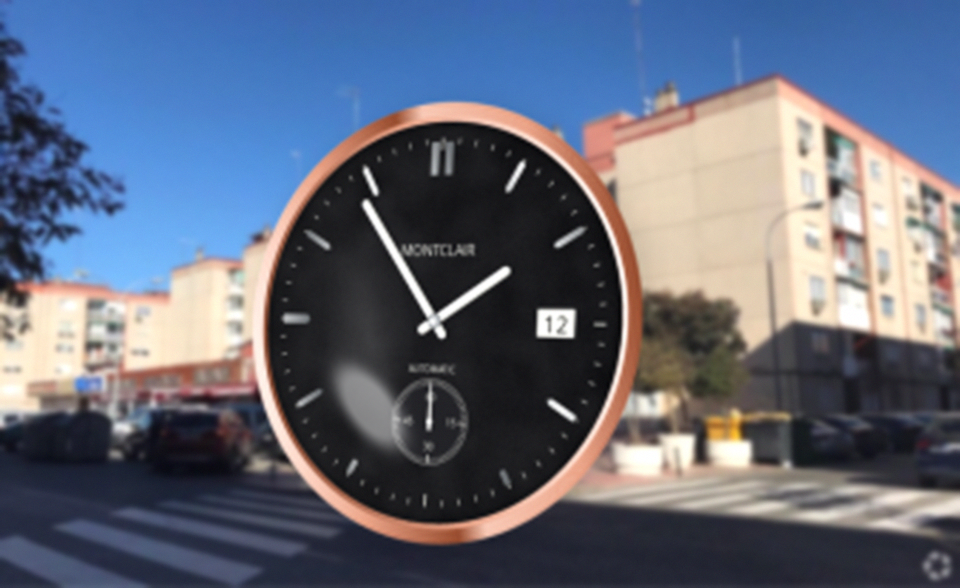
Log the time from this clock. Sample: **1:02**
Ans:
**1:54**
